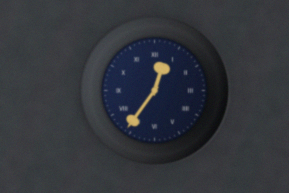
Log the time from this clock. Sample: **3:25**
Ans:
**12:36**
